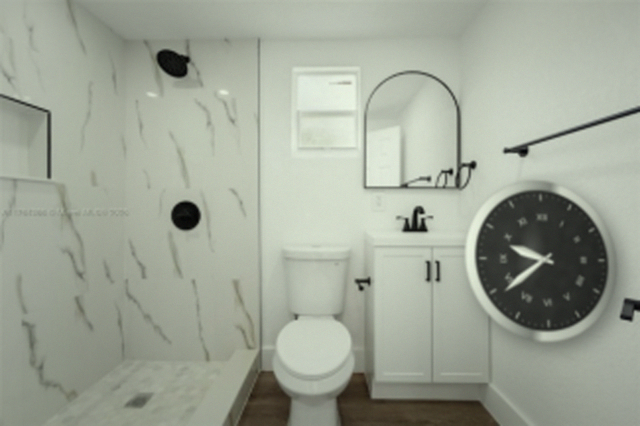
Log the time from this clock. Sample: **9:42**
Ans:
**9:39**
